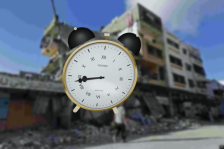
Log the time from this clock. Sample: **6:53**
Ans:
**8:43**
